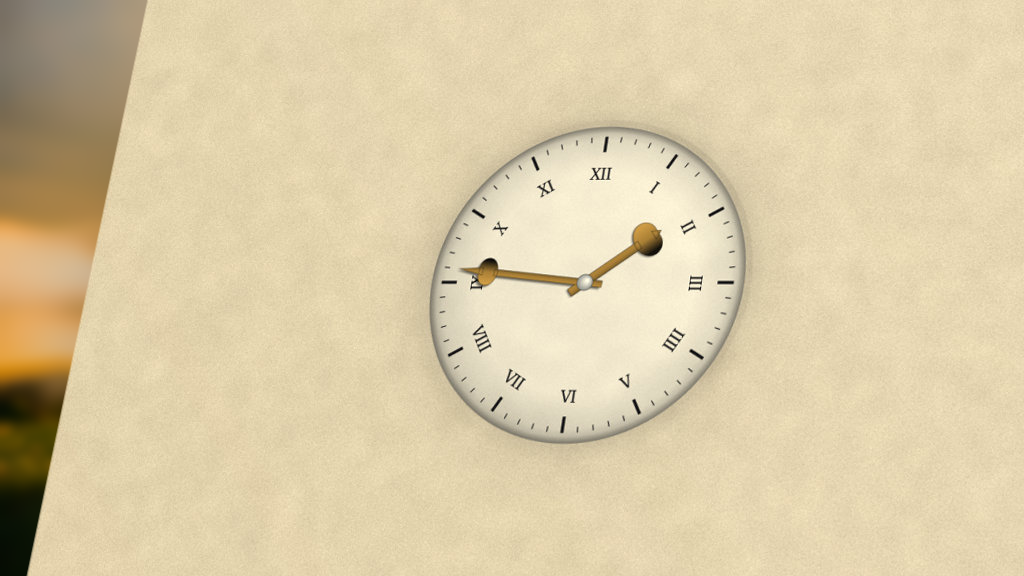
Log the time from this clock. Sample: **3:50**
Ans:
**1:46**
